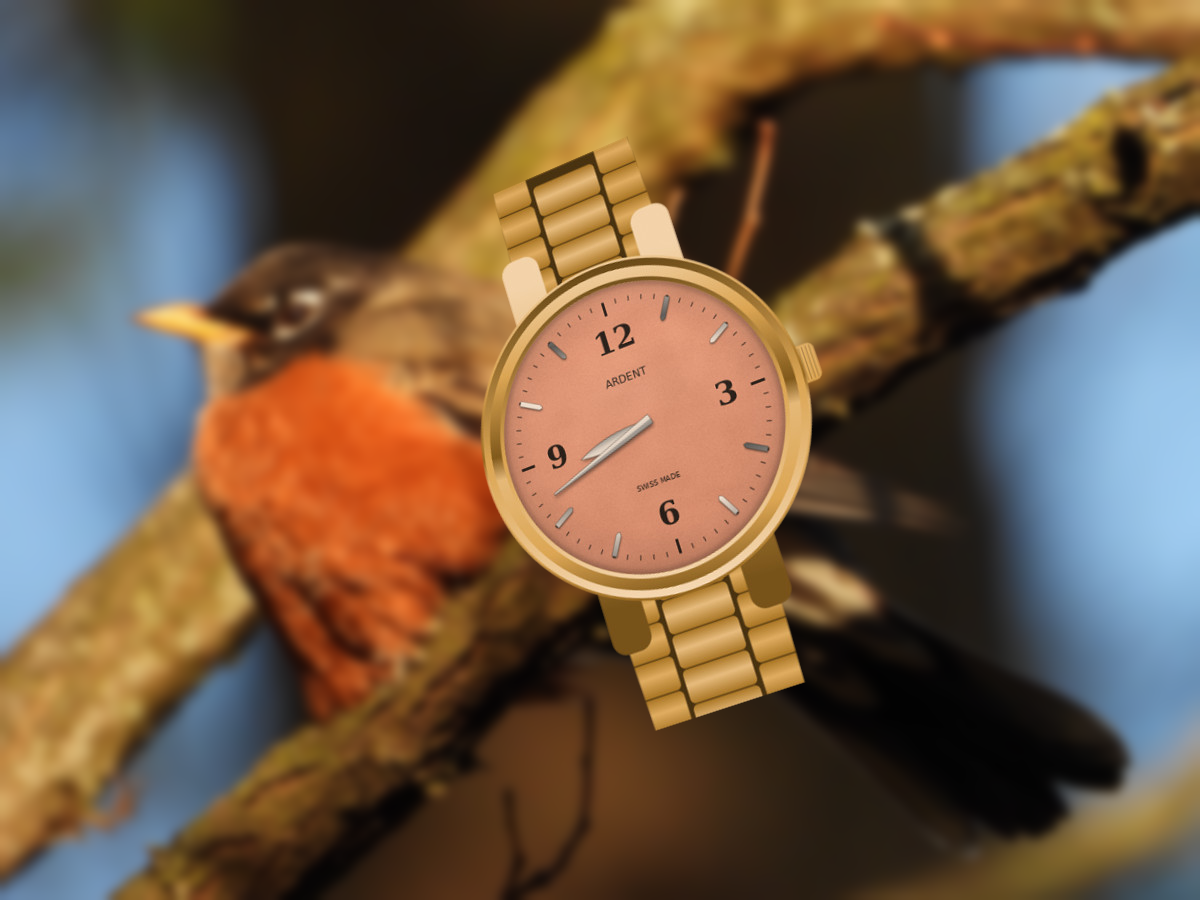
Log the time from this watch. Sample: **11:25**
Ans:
**8:42**
